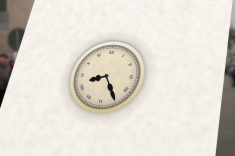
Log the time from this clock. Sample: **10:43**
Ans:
**8:25**
